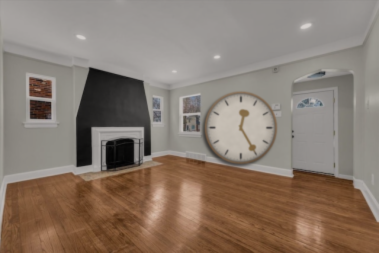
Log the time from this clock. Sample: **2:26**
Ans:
**12:25**
